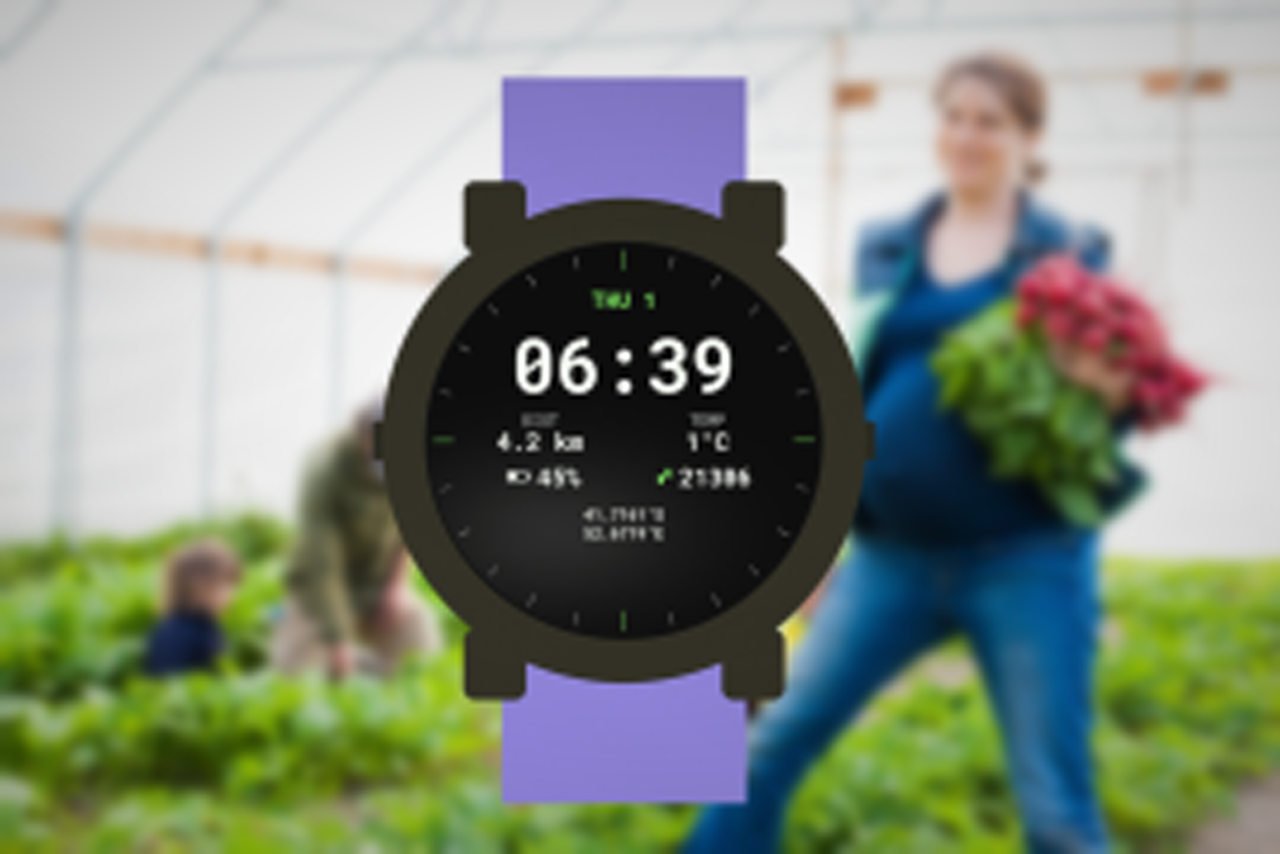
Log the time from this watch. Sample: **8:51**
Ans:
**6:39**
